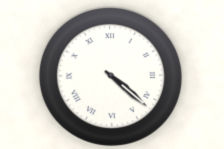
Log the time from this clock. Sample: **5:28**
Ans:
**4:22**
